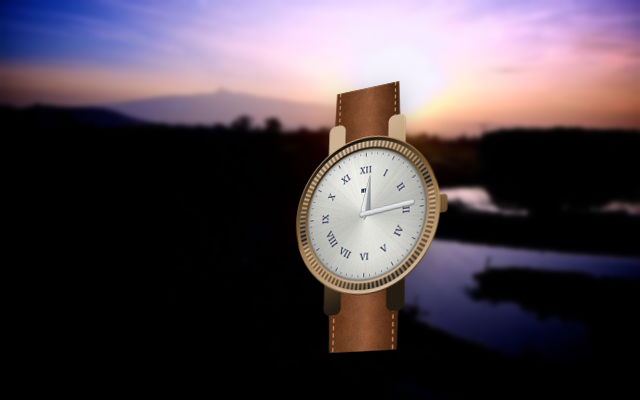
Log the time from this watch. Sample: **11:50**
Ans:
**12:14**
